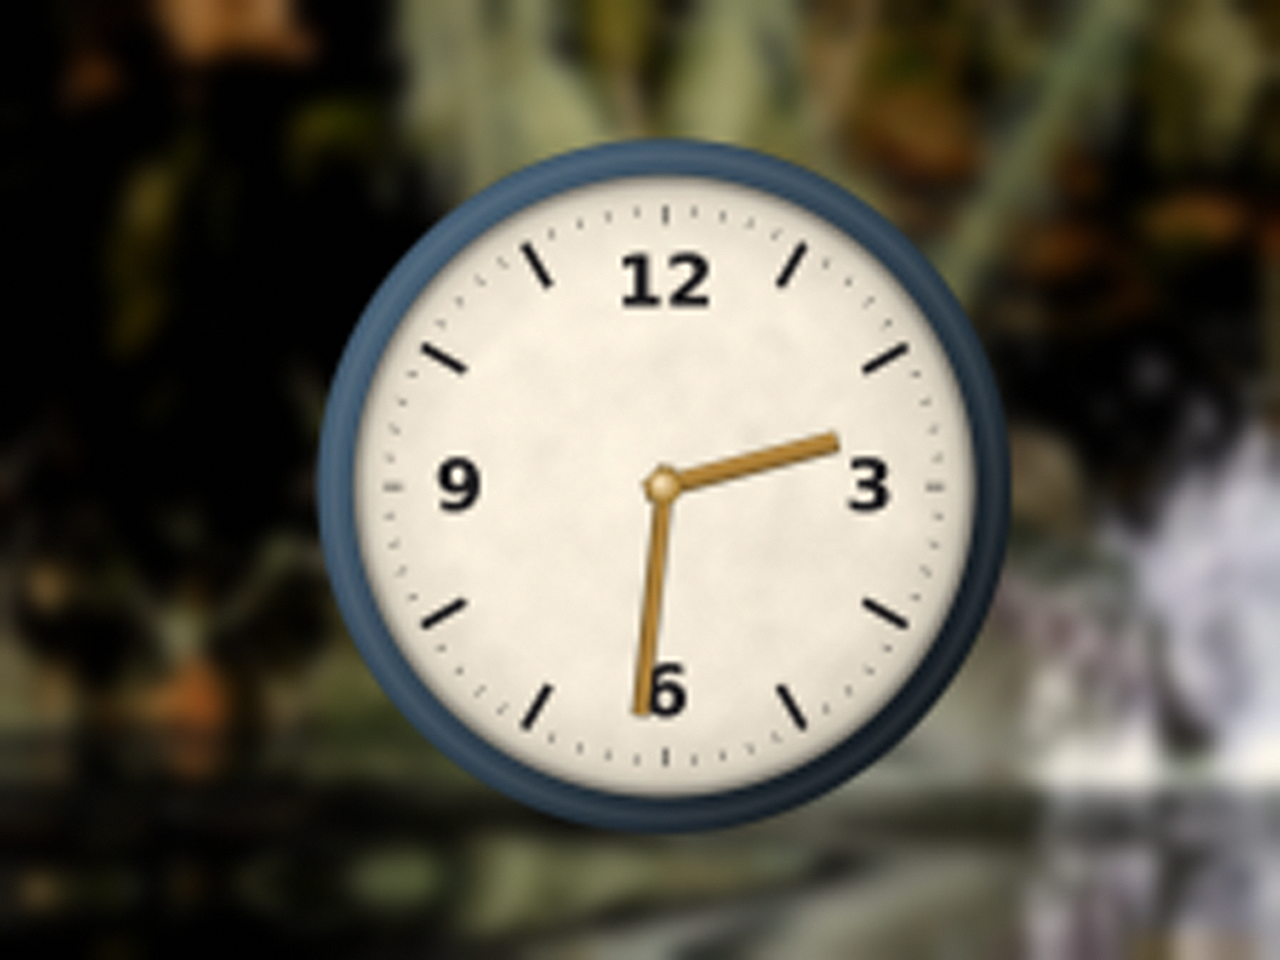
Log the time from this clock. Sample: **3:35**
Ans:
**2:31**
